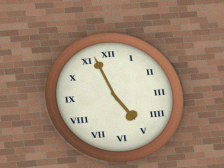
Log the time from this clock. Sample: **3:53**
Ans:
**4:57**
